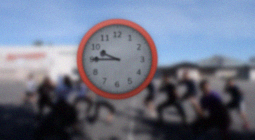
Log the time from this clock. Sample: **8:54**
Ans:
**9:45**
